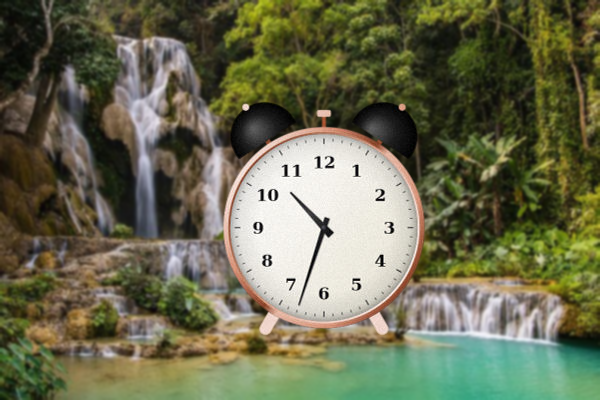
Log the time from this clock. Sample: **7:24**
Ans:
**10:33**
